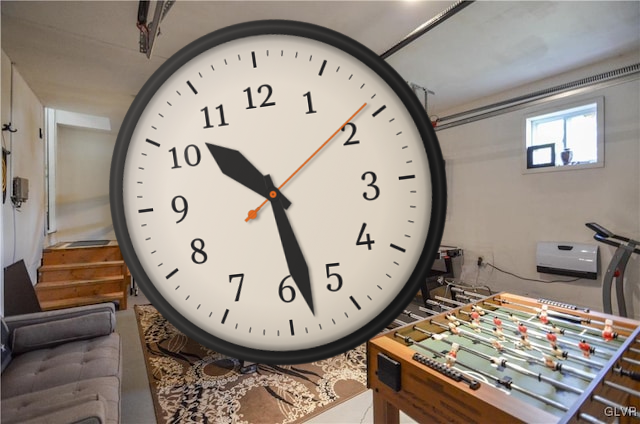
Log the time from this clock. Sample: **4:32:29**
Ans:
**10:28:09**
